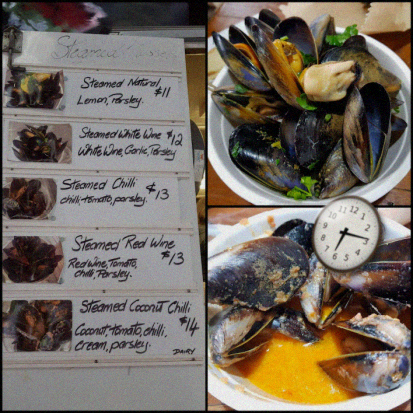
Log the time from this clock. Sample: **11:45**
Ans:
**6:14**
